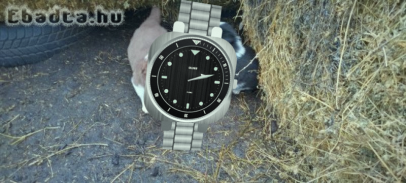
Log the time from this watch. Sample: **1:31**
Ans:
**2:12**
